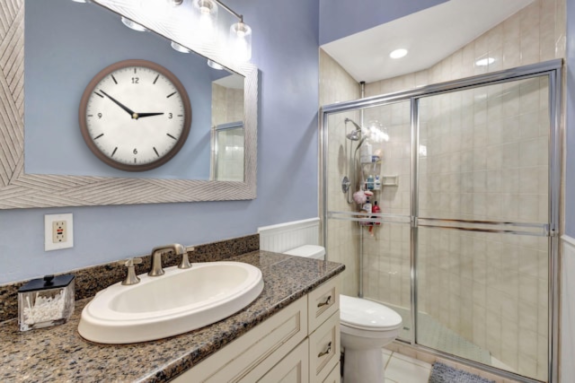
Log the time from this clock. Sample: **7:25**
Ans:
**2:51**
